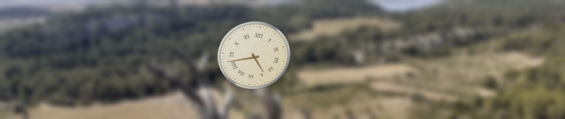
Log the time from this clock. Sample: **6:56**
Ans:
**4:42**
